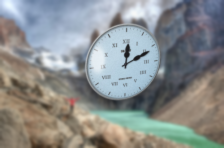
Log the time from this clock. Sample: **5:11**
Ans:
**12:11**
